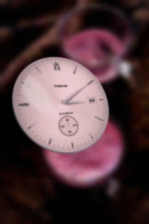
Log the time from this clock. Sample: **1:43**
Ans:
**3:10**
